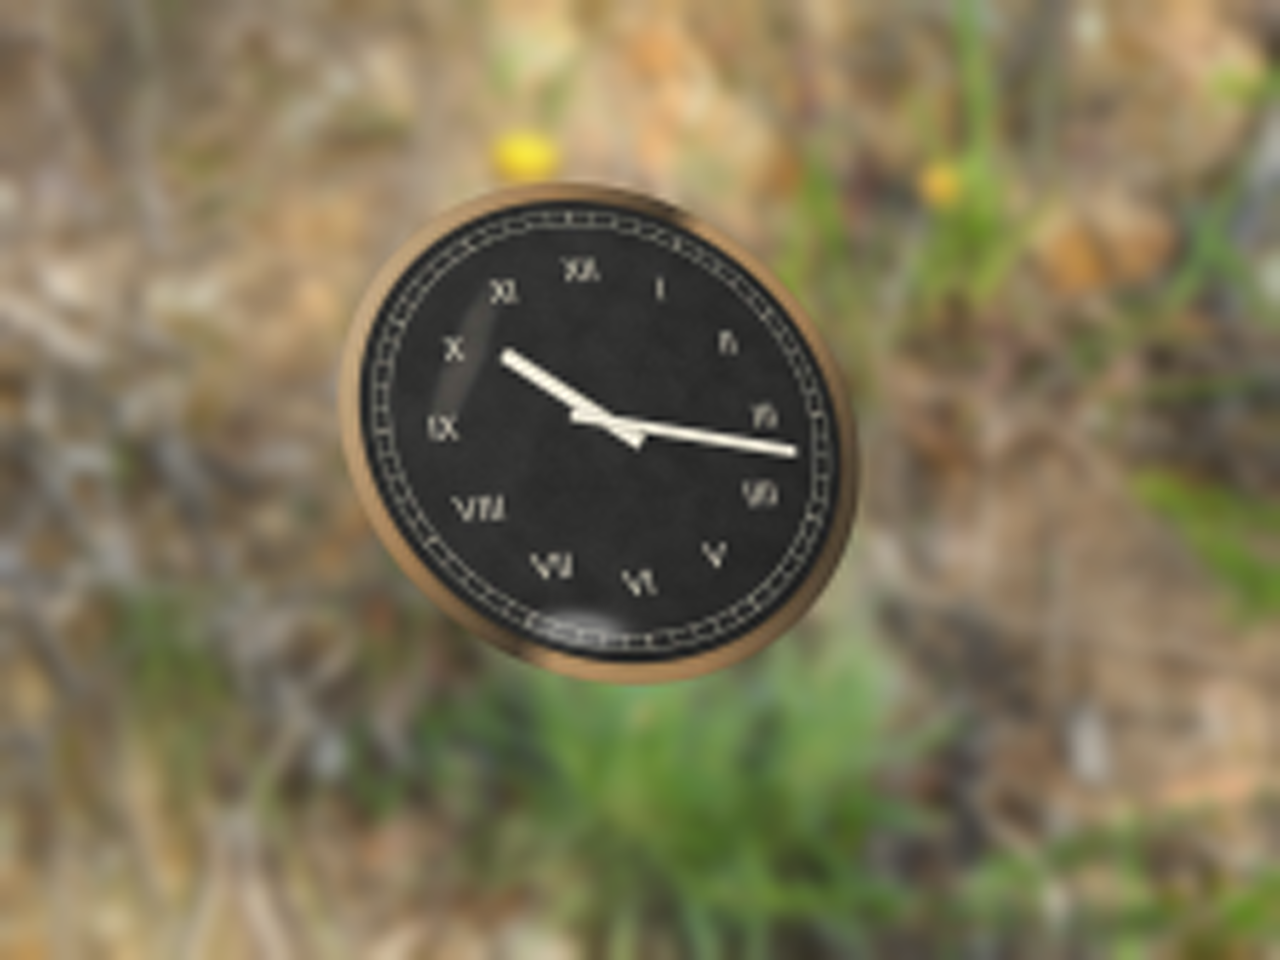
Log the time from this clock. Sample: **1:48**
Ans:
**10:17**
